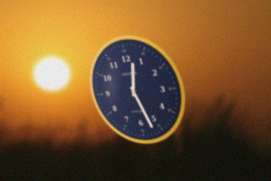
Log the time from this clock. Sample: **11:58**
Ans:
**12:27**
